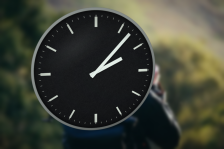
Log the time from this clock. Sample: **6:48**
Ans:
**2:07**
